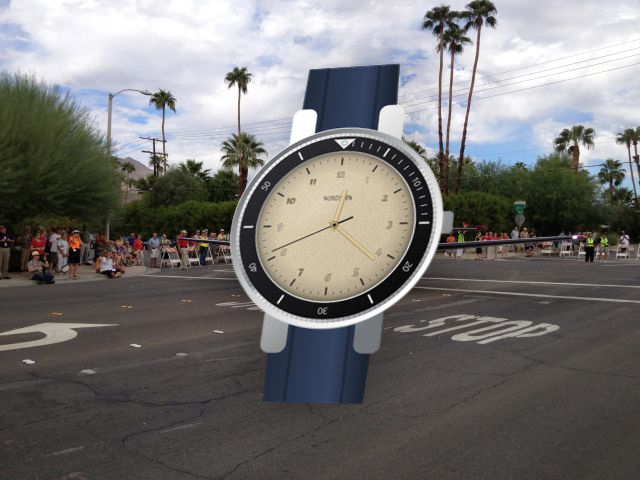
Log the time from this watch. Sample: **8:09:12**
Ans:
**12:21:41**
